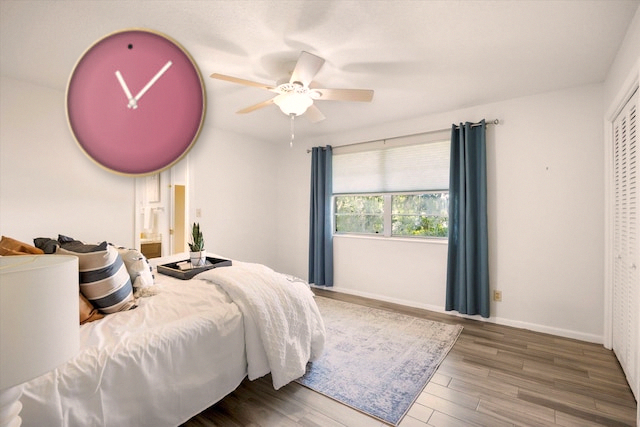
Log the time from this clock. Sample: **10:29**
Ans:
**11:08**
